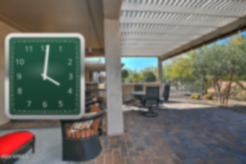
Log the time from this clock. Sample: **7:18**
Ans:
**4:01**
